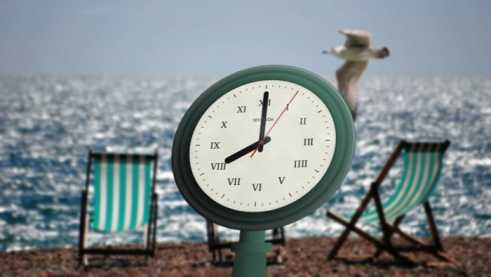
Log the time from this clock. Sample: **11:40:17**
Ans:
**8:00:05**
